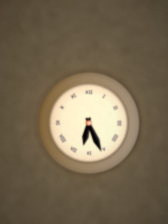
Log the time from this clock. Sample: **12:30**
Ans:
**6:26**
